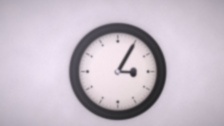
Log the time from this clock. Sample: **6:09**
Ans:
**3:05**
